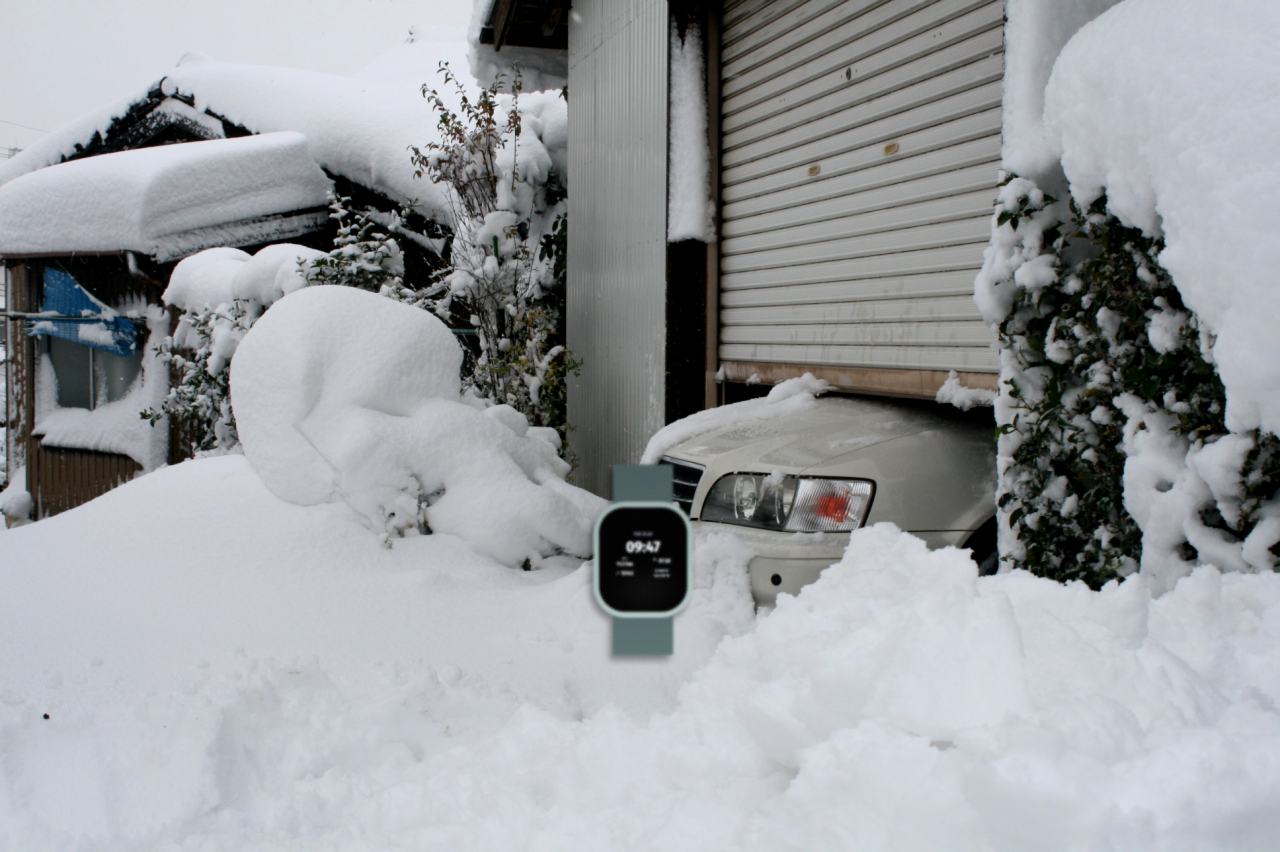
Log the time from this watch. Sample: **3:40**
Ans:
**9:47**
